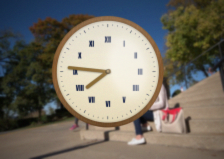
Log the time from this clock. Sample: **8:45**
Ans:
**7:46**
